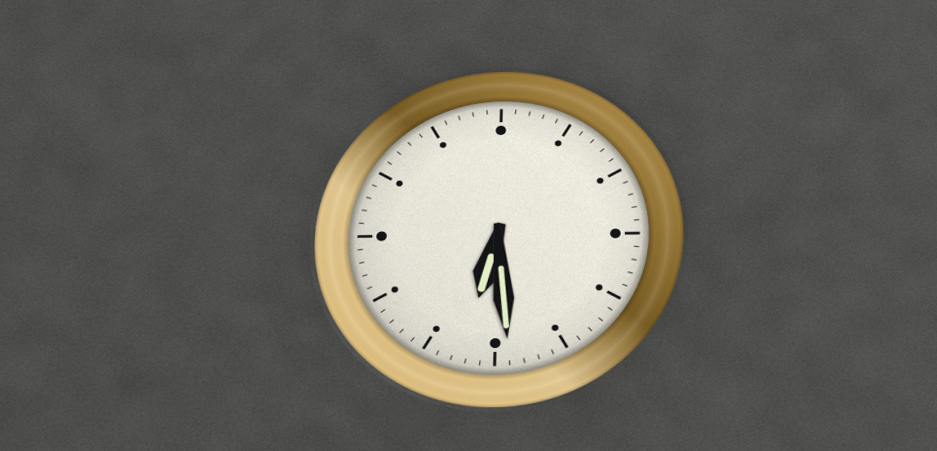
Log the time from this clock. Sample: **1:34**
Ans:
**6:29**
